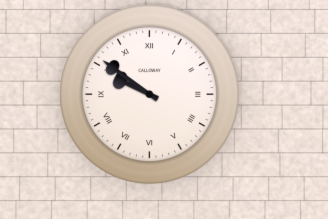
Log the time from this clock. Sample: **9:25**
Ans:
**9:51**
